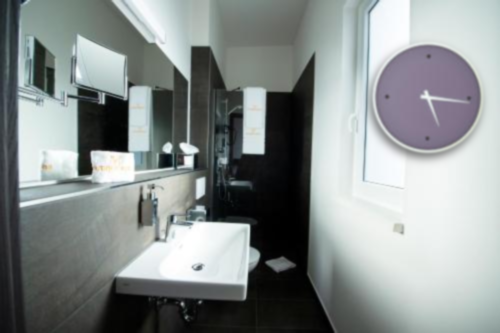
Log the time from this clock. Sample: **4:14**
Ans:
**5:16**
